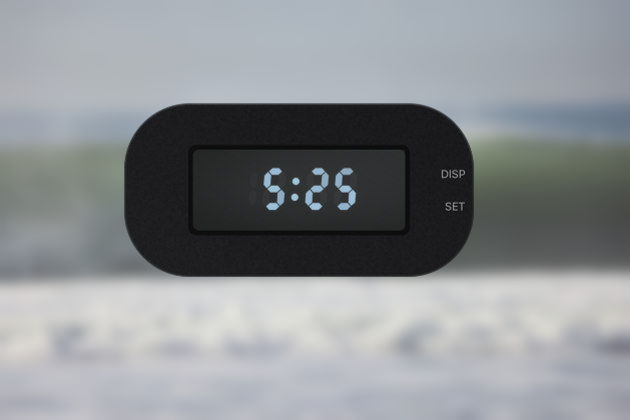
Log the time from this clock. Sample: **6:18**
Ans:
**5:25**
